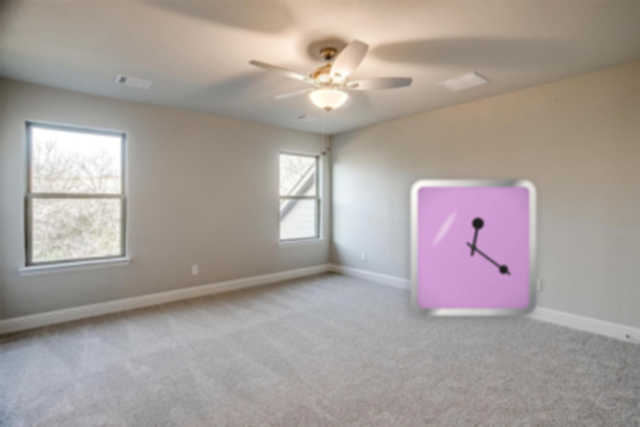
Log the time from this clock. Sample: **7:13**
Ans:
**12:21**
